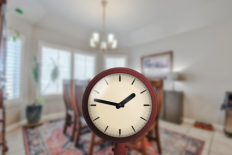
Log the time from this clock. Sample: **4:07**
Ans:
**1:47**
